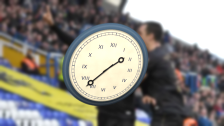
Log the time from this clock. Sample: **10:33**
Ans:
**1:37**
